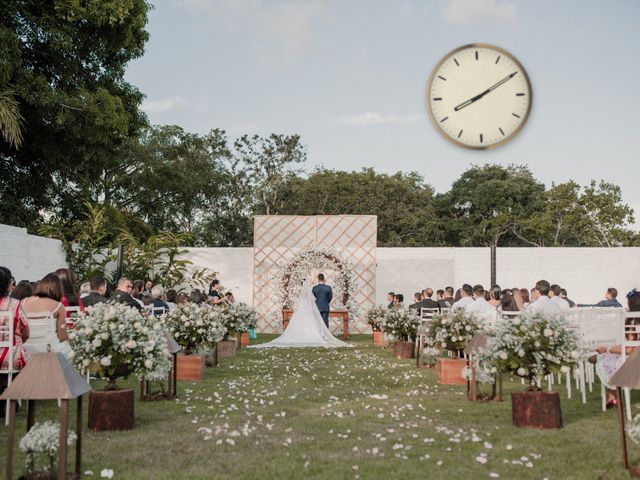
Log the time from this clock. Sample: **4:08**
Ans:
**8:10**
